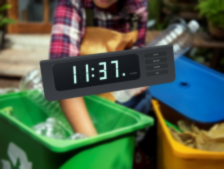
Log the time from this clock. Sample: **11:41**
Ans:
**11:37**
